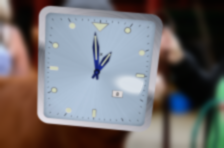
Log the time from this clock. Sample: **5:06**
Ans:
**12:59**
